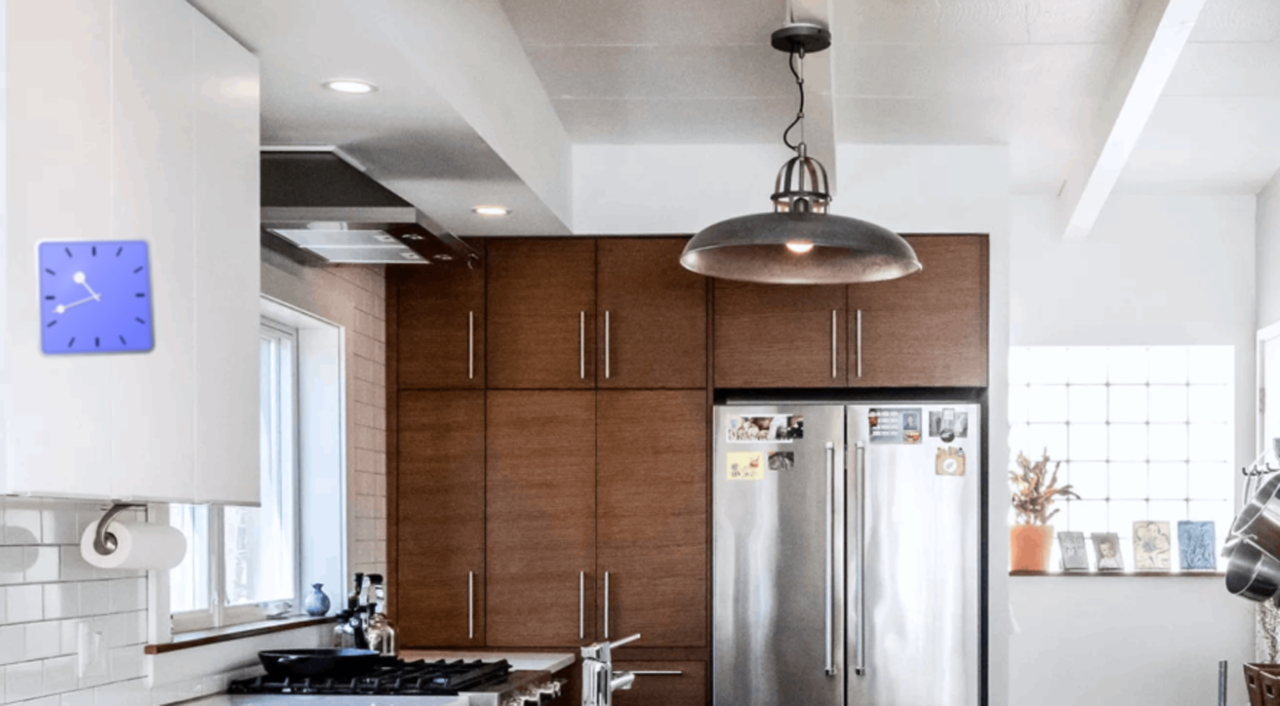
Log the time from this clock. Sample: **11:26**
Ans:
**10:42**
